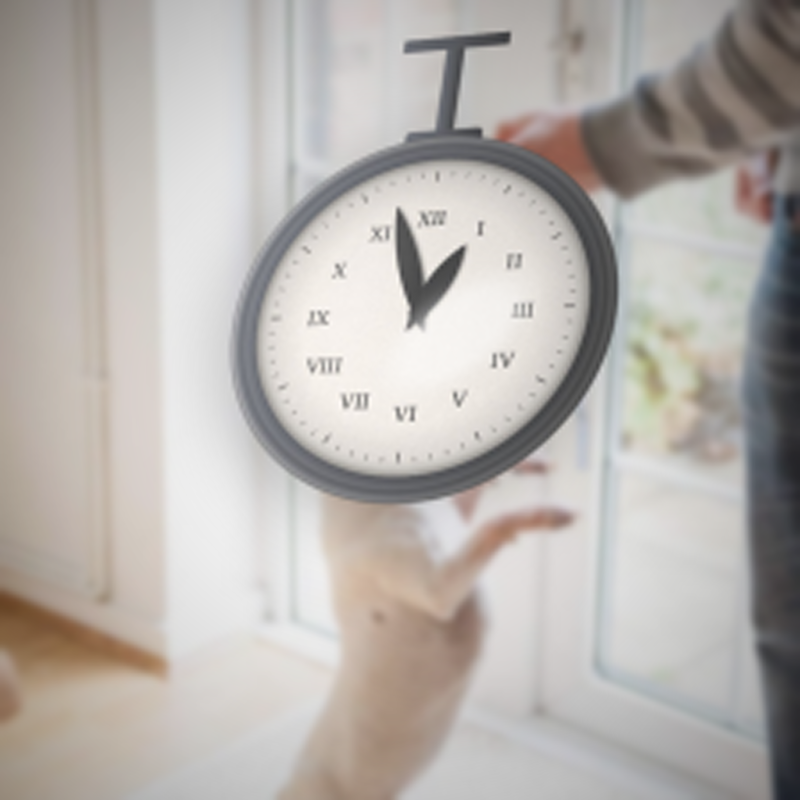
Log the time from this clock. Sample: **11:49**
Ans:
**12:57**
